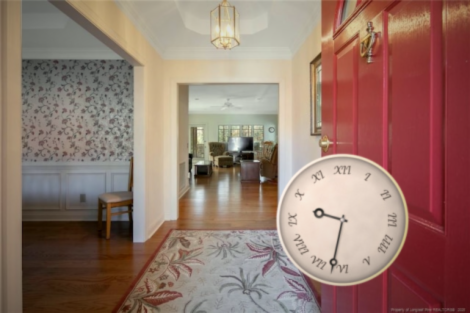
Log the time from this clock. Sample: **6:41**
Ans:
**9:32**
